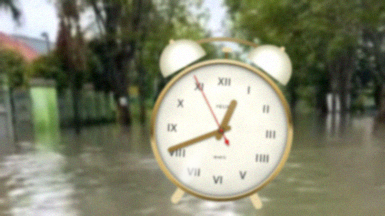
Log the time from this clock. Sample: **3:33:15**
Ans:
**12:40:55**
